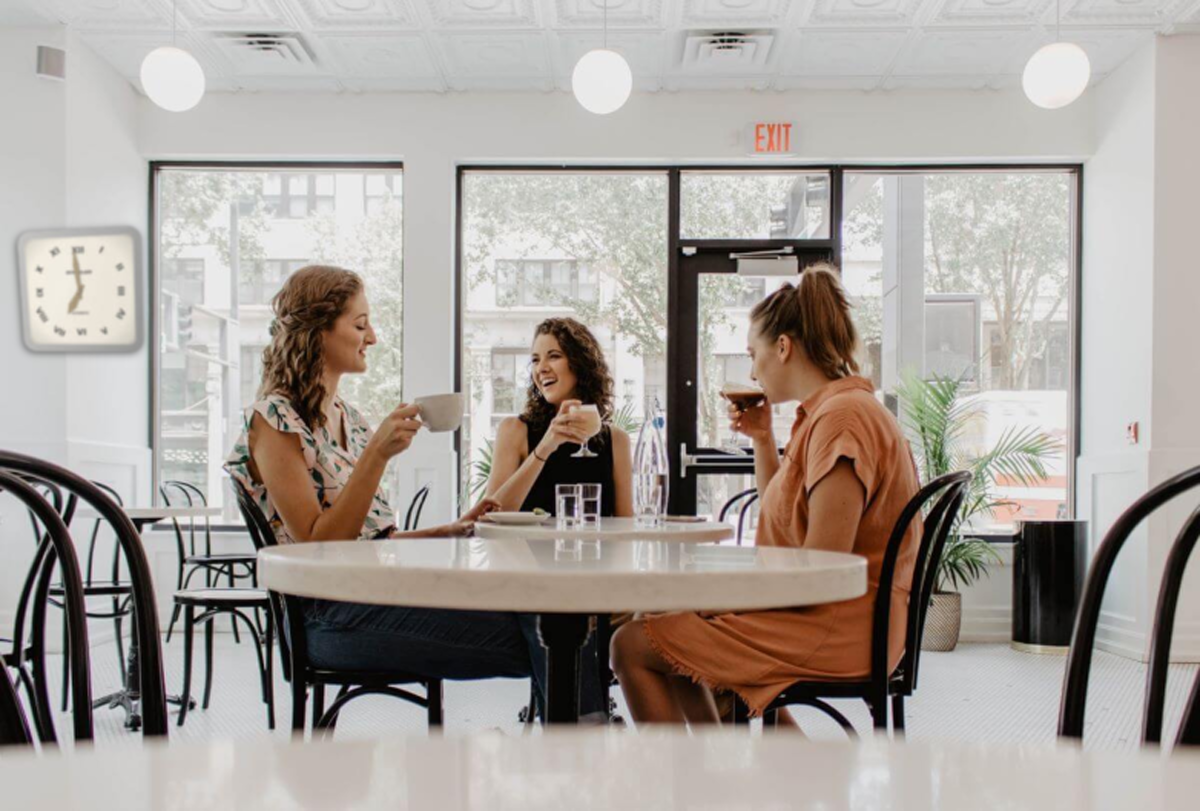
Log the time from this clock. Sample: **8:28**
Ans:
**6:59**
